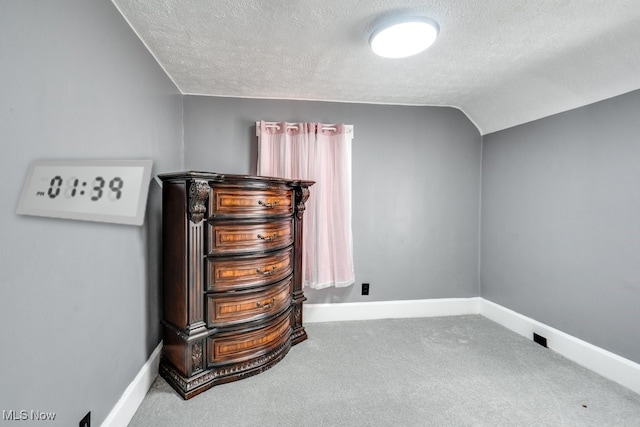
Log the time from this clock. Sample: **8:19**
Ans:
**1:39**
